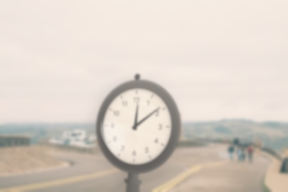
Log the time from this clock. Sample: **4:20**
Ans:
**12:09**
